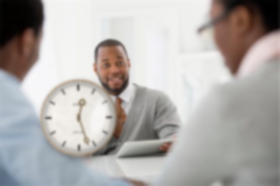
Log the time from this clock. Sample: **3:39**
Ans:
**12:27**
